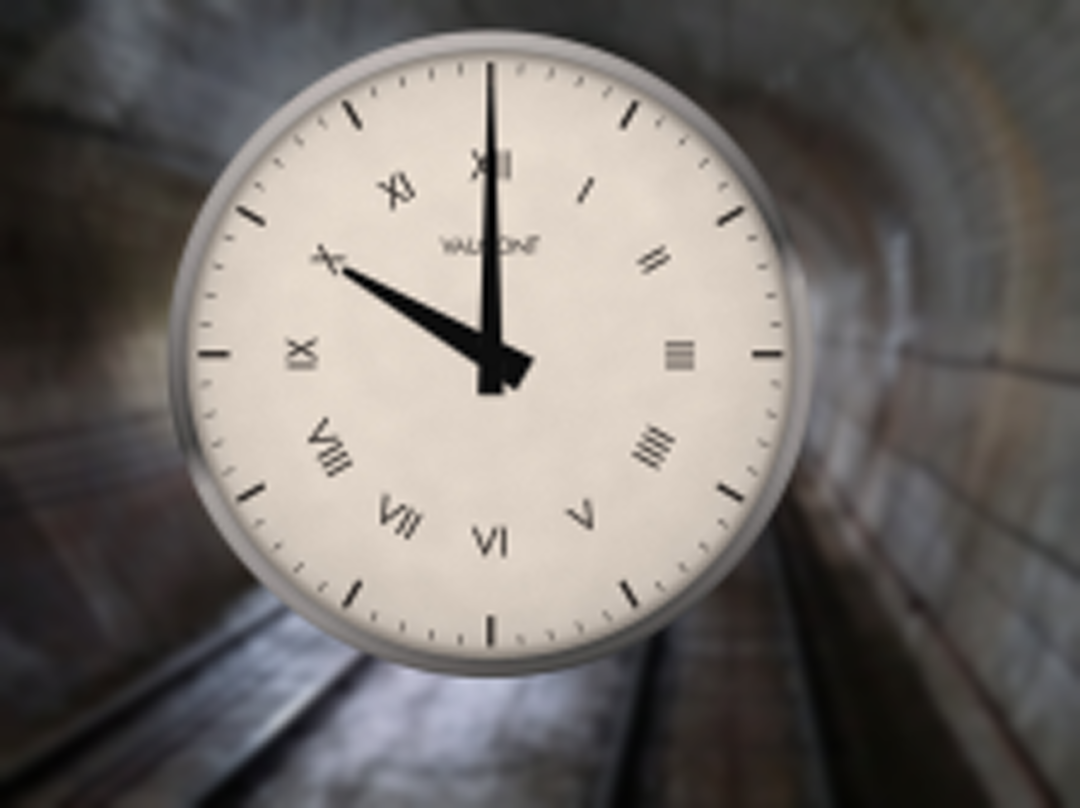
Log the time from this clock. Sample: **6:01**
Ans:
**10:00**
